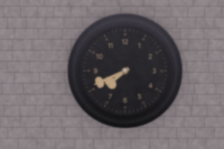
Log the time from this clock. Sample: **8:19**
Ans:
**7:41**
